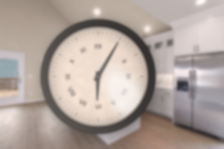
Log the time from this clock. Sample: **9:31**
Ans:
**6:05**
